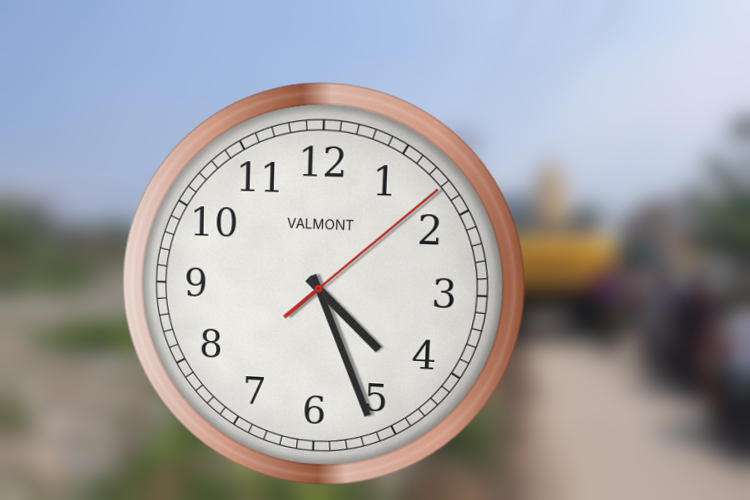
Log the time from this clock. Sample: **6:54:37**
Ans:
**4:26:08**
